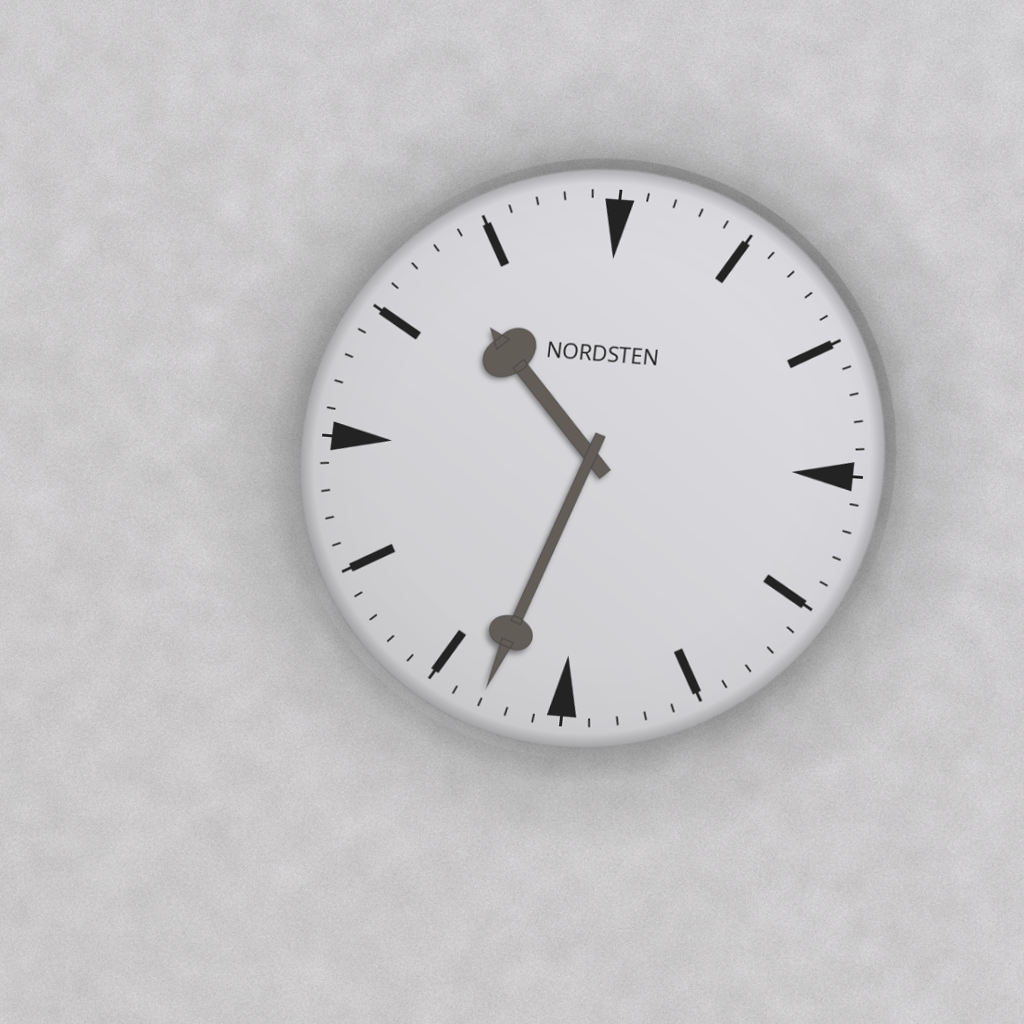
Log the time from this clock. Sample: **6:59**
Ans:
**10:33**
